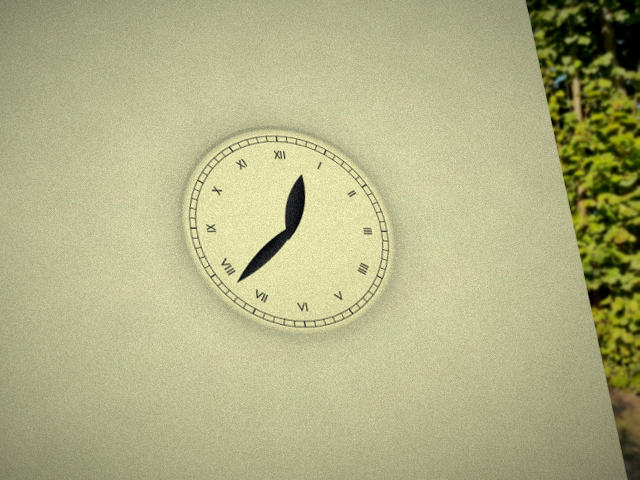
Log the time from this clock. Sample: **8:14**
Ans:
**12:38**
